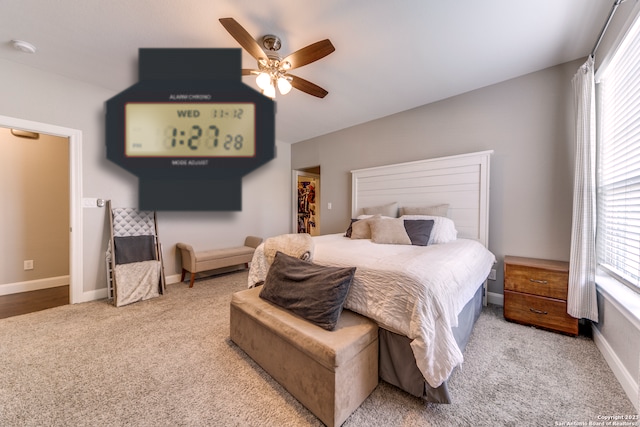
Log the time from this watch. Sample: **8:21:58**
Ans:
**1:27:28**
